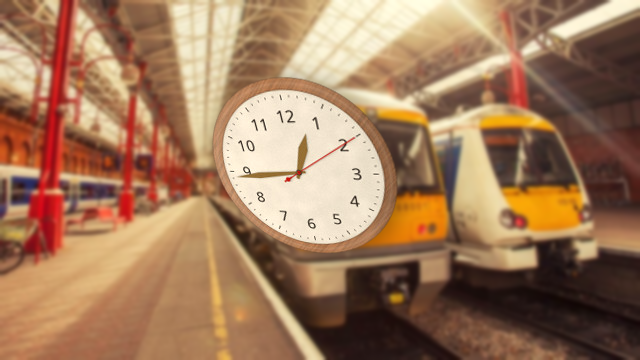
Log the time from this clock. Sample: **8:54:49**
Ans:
**12:44:10**
